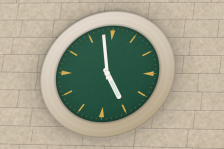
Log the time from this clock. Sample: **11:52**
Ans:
**4:58**
